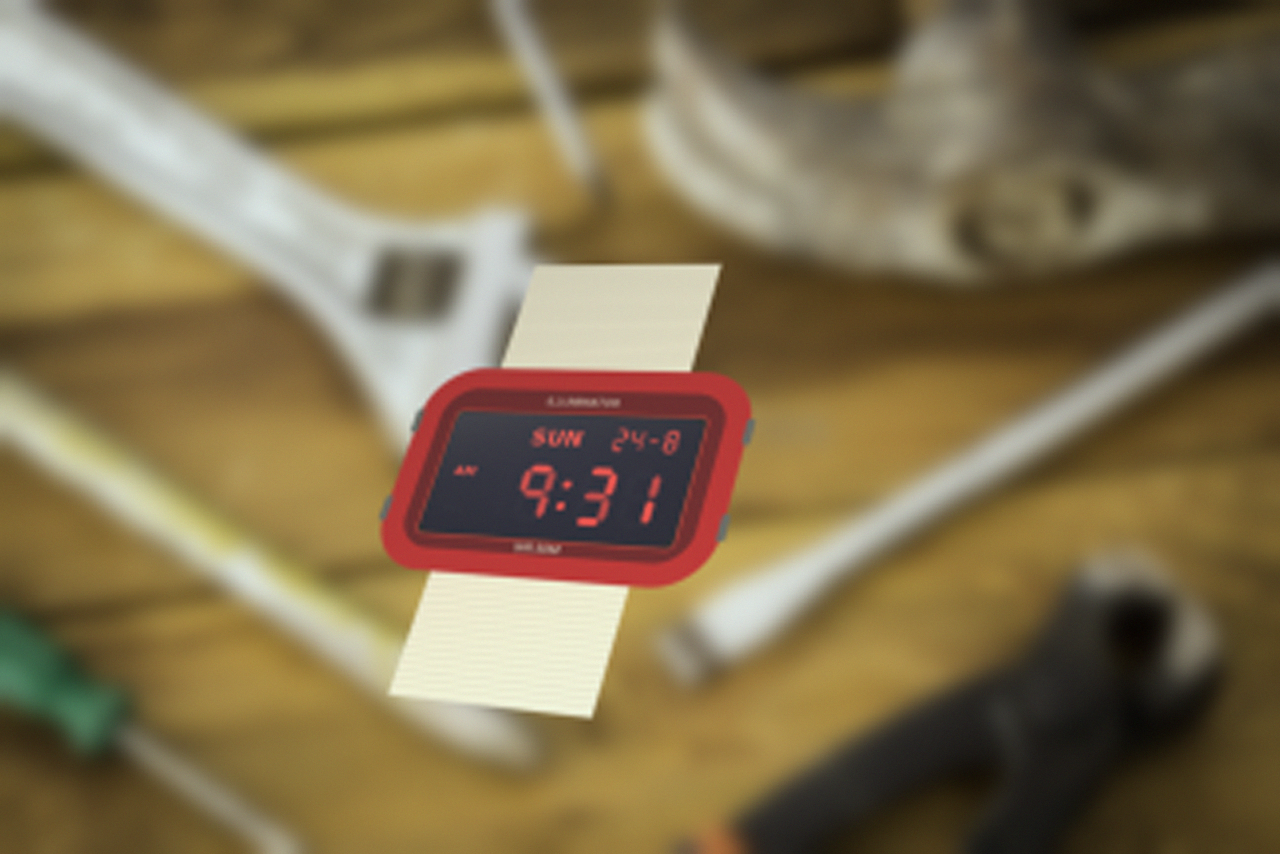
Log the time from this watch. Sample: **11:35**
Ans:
**9:31**
